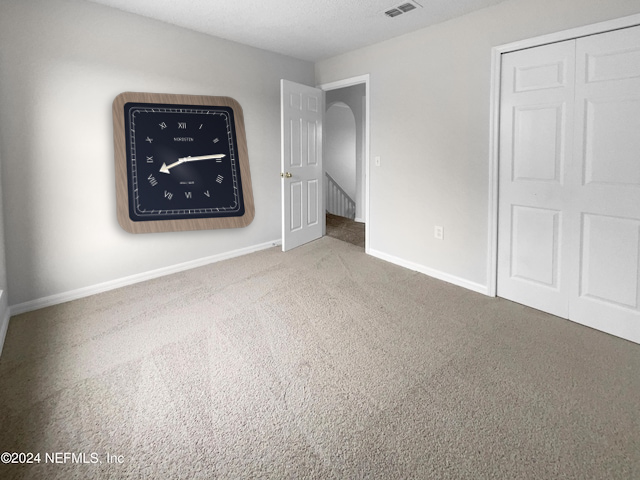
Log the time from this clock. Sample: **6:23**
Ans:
**8:14**
